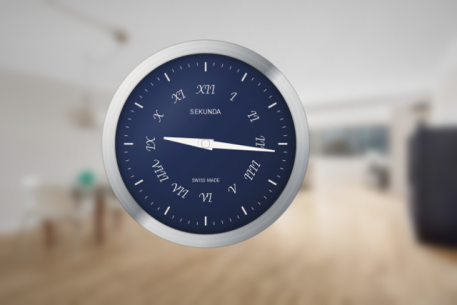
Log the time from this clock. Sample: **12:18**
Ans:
**9:16**
